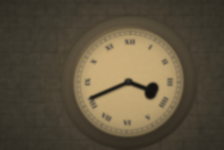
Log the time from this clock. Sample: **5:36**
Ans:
**3:41**
